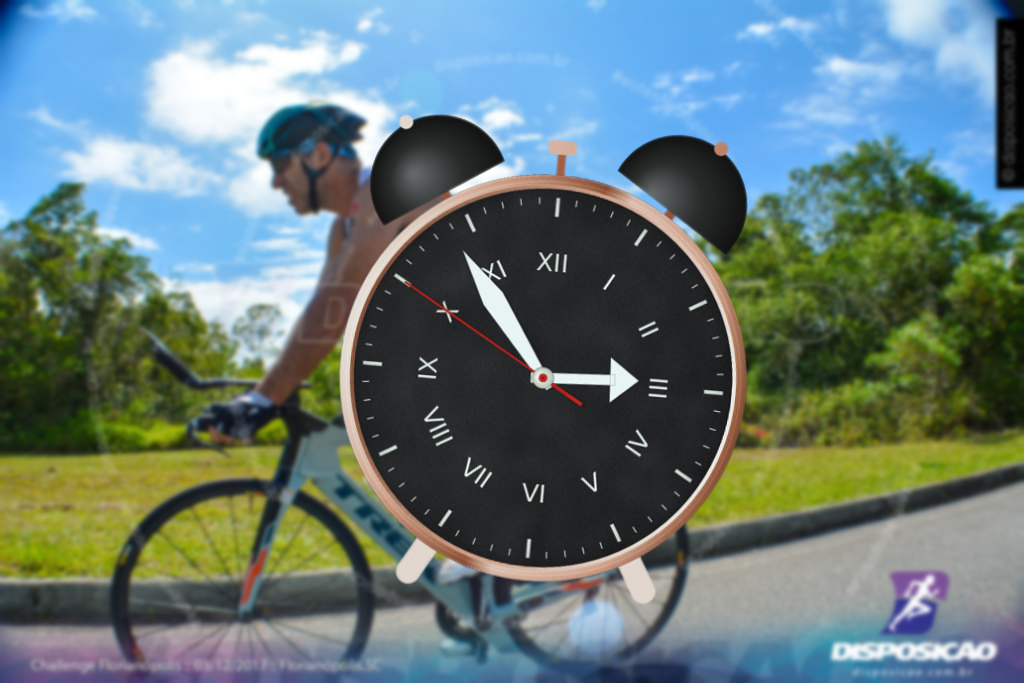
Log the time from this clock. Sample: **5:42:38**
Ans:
**2:53:50**
